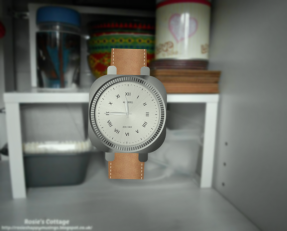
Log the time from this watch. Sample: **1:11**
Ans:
**11:45**
